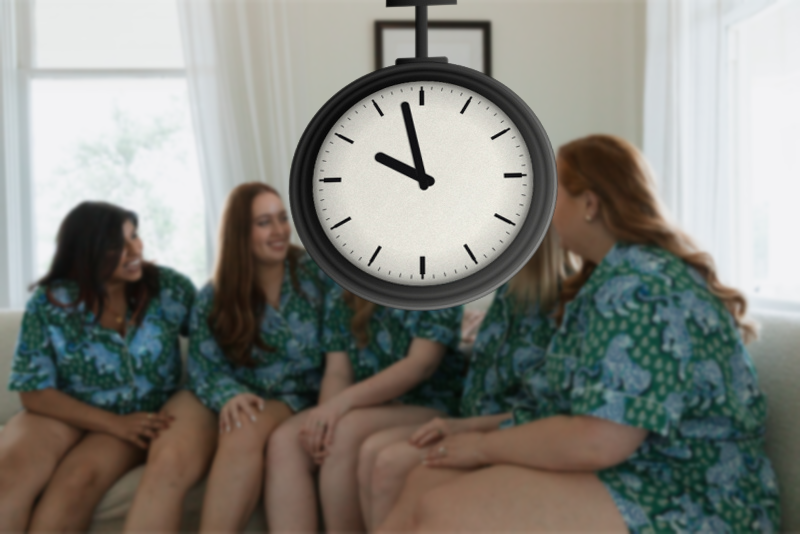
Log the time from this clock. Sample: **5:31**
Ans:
**9:58**
